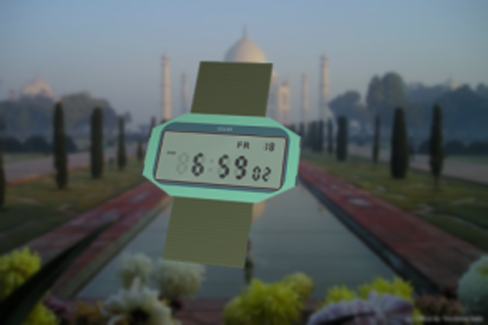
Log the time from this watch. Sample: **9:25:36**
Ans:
**6:59:02**
